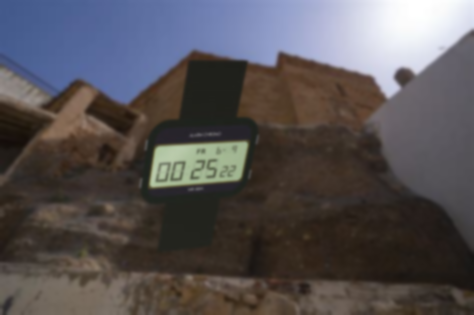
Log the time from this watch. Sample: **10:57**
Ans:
**0:25**
